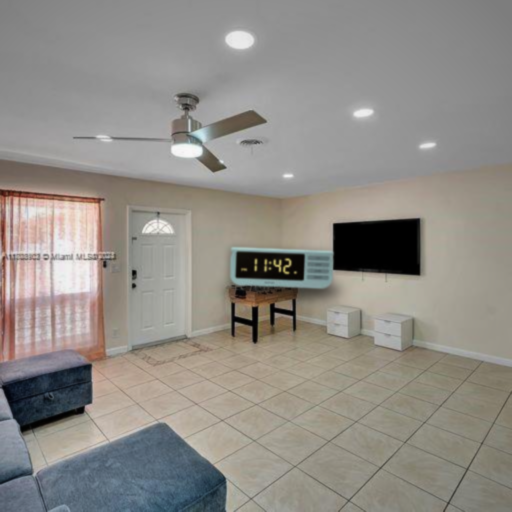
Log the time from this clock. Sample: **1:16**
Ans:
**11:42**
